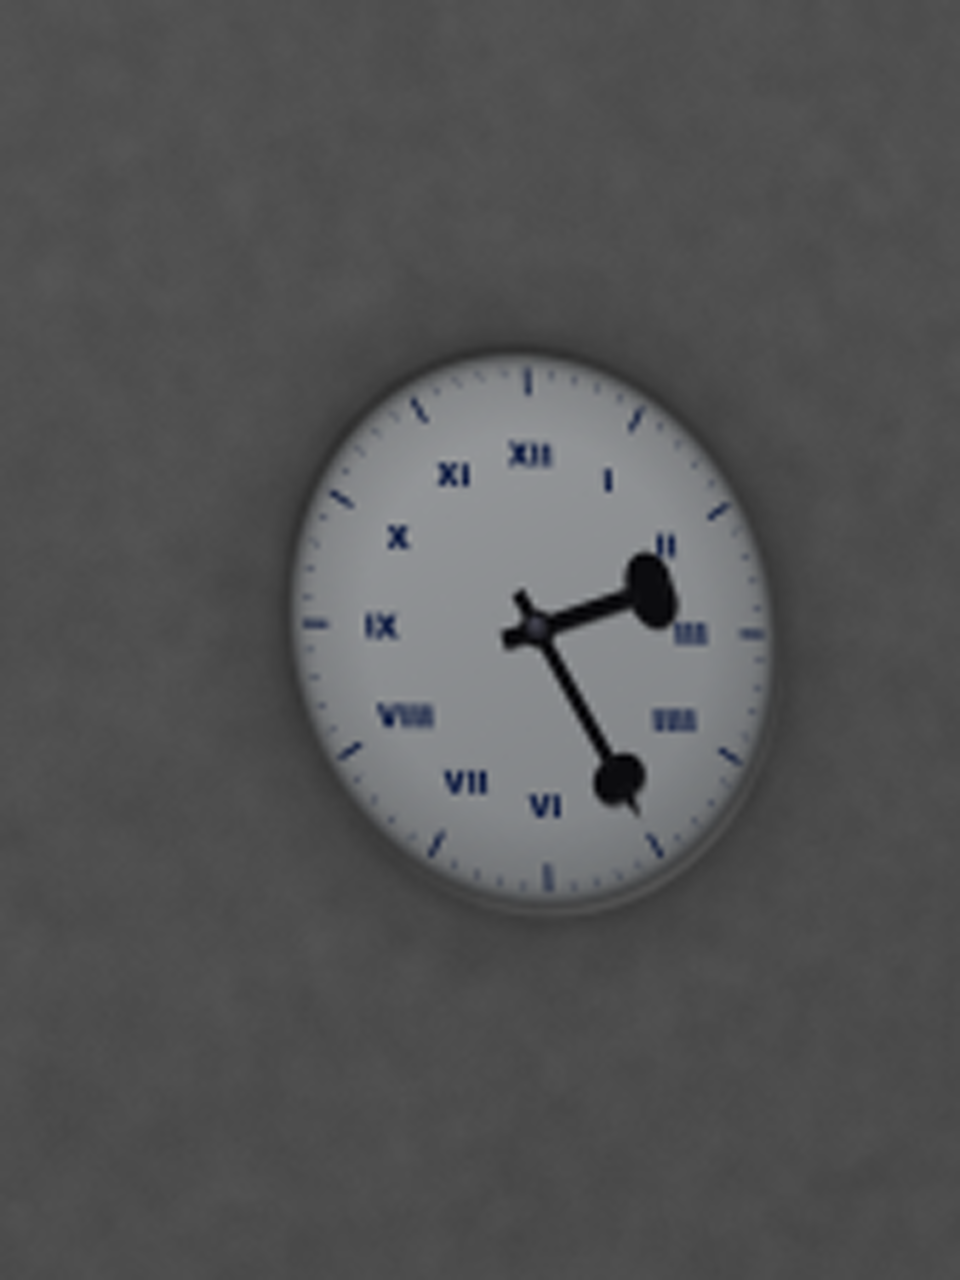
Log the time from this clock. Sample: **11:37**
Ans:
**2:25**
